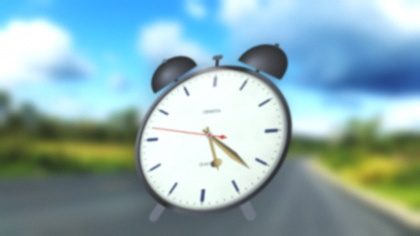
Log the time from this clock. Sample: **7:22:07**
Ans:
**5:21:47**
